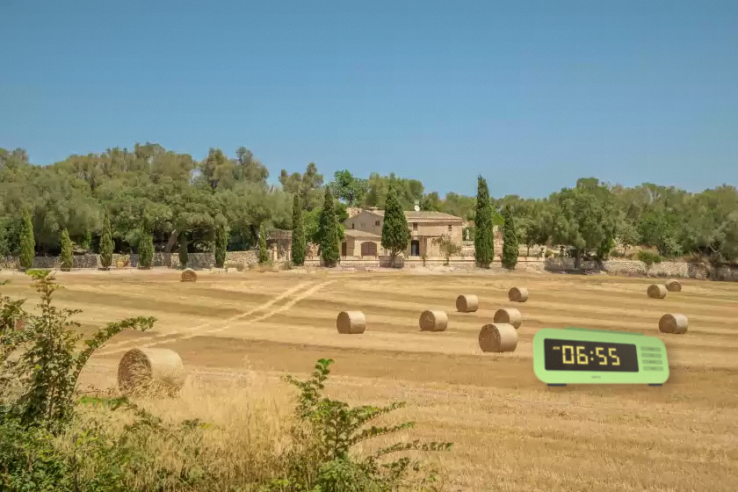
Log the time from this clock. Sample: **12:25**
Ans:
**6:55**
